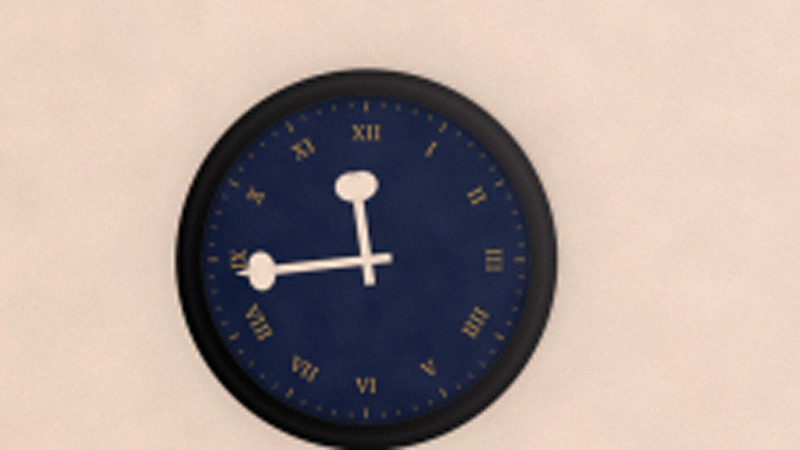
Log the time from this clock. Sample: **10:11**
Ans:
**11:44**
